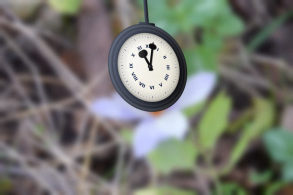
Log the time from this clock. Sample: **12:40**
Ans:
**11:02**
